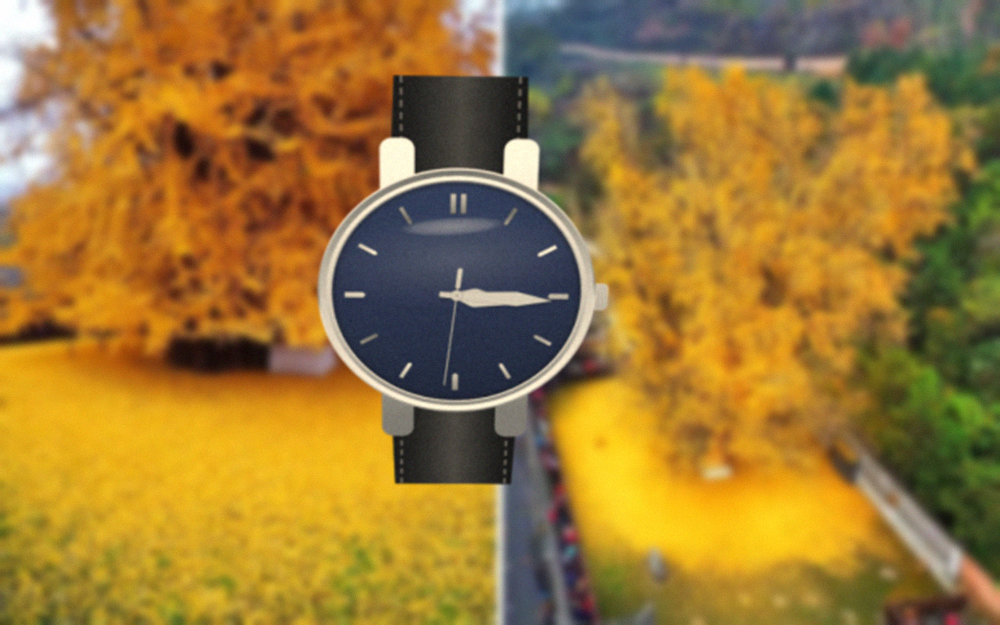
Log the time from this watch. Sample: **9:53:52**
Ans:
**3:15:31**
